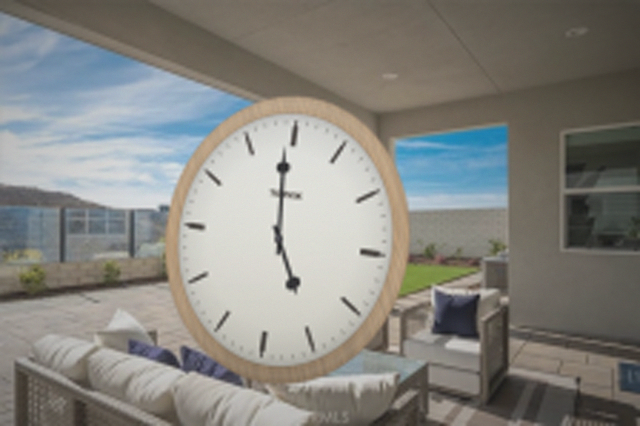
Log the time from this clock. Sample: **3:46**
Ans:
**4:59**
